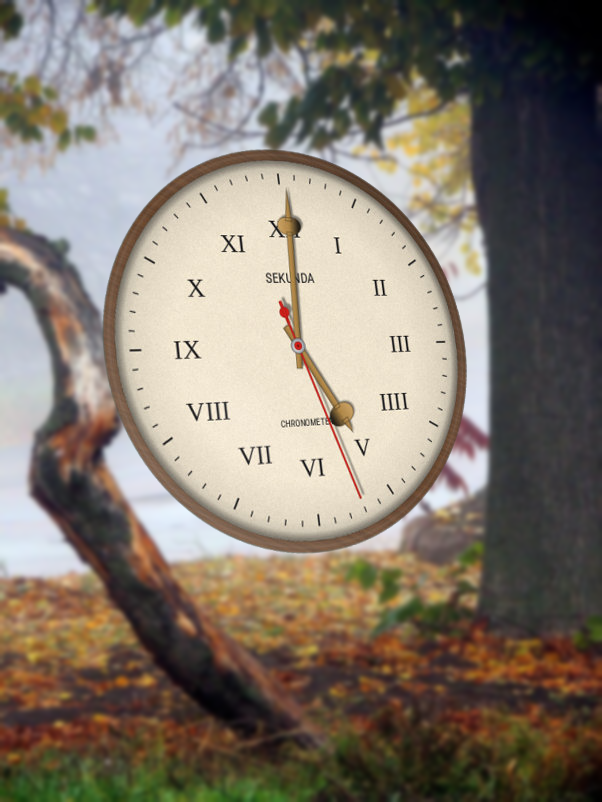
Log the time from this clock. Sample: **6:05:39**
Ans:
**5:00:27**
